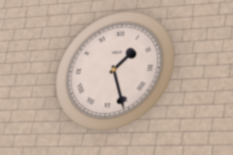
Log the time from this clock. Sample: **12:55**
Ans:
**1:26**
